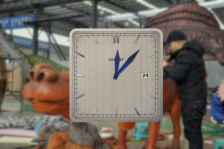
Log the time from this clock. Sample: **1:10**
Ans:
**12:07**
